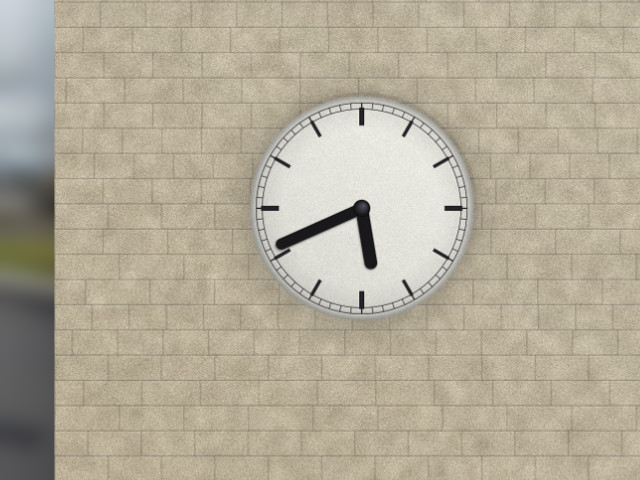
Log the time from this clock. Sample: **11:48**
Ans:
**5:41**
